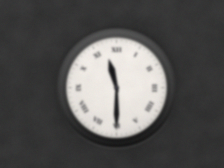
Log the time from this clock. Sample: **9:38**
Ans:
**11:30**
